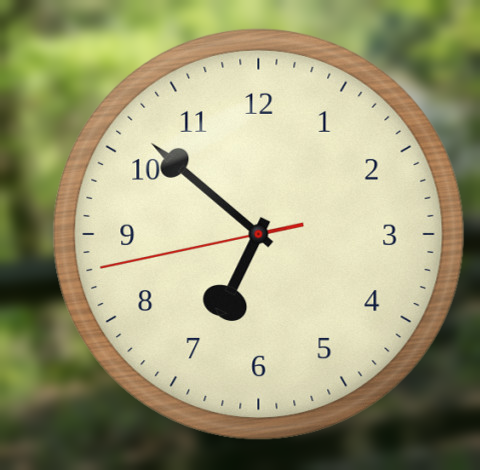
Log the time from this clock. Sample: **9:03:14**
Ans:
**6:51:43**
